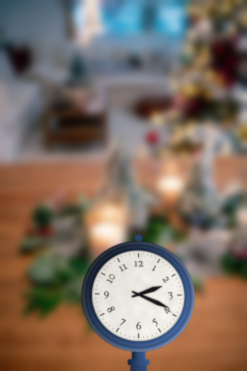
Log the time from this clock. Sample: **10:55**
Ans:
**2:19**
